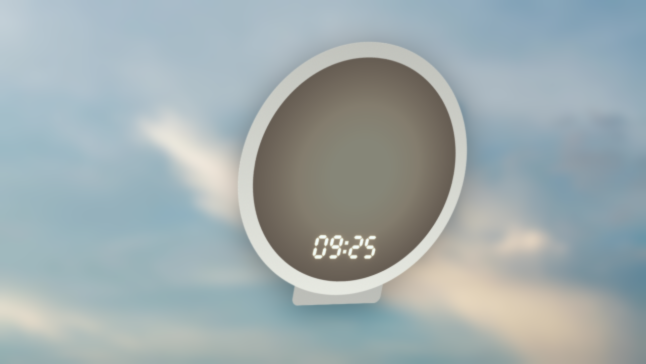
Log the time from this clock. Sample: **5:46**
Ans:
**9:25**
